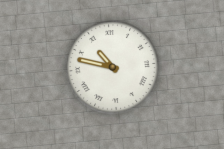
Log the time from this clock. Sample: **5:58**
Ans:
**10:48**
